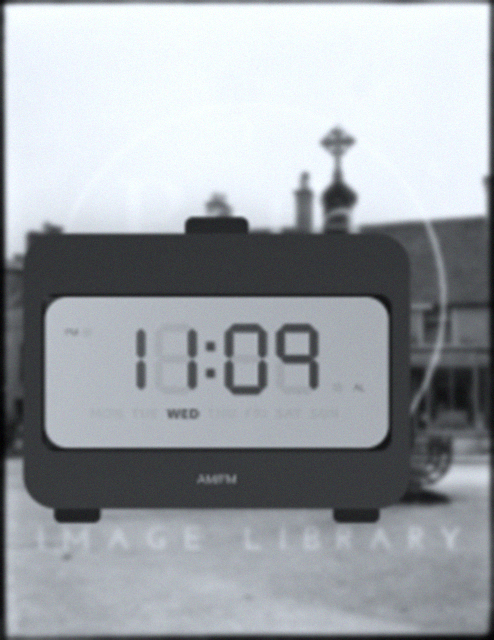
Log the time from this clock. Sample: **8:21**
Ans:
**11:09**
